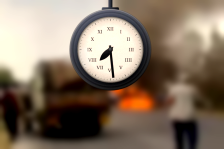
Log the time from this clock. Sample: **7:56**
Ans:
**7:29**
